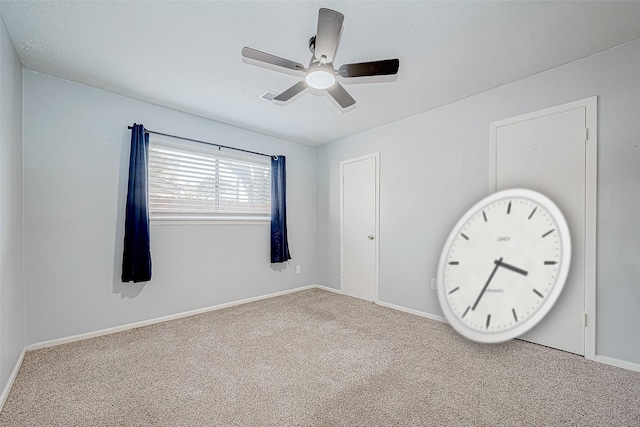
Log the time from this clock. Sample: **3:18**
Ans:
**3:34**
